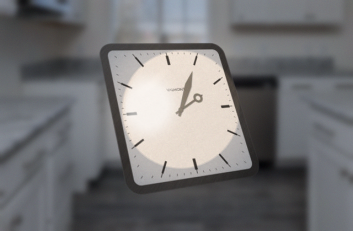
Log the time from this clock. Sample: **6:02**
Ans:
**2:05**
